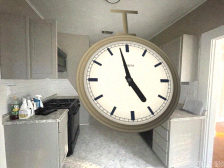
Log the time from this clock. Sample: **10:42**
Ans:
**4:58**
